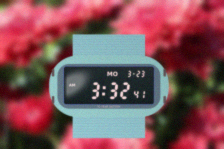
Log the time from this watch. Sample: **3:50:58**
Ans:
**3:32:41**
